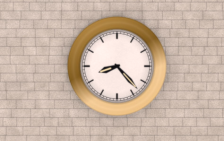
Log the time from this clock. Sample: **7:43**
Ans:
**8:23**
